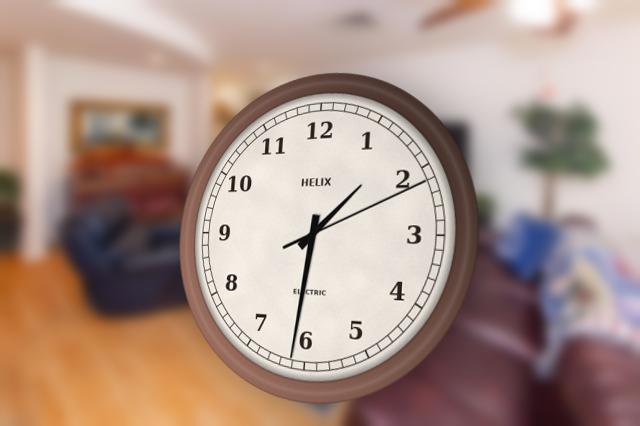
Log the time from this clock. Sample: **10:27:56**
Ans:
**1:31:11**
